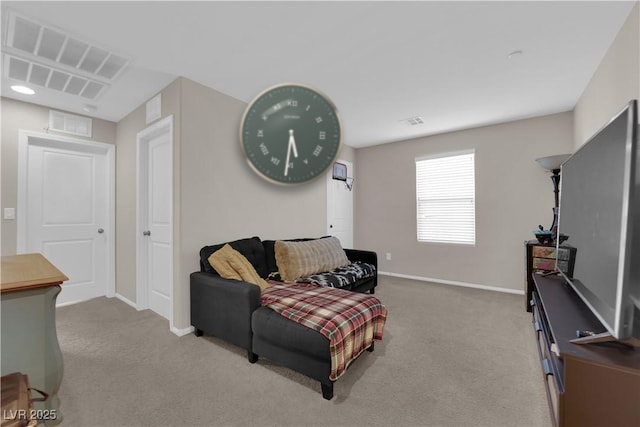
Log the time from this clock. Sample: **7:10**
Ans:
**5:31**
